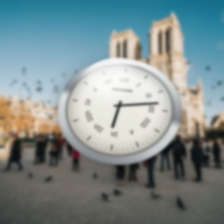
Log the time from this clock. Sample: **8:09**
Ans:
**6:13**
